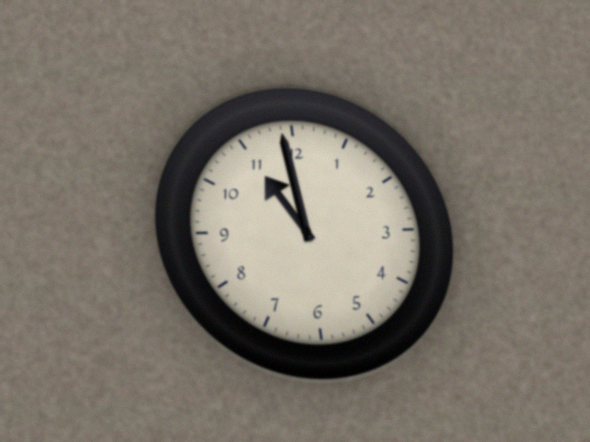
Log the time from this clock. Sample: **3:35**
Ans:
**10:59**
